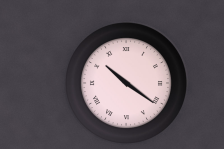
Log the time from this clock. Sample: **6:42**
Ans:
**10:21**
